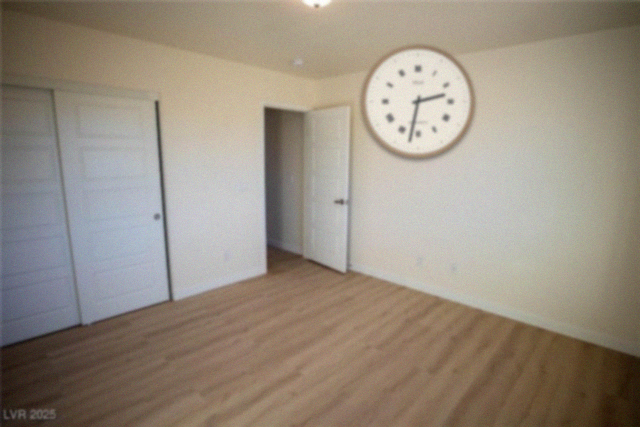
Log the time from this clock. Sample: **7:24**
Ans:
**2:32**
